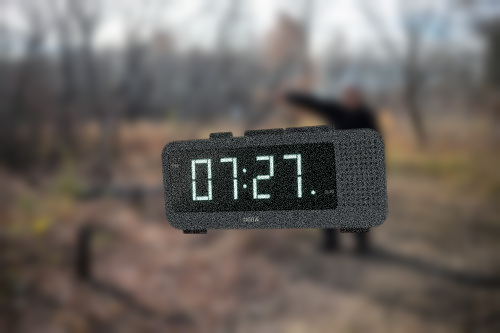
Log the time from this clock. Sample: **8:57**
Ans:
**7:27**
